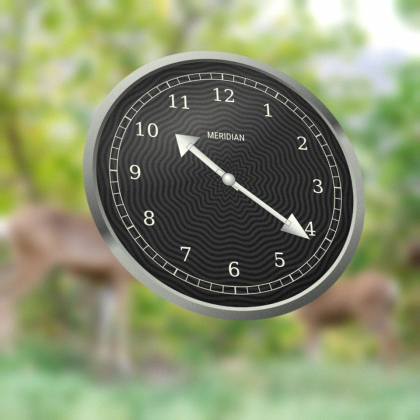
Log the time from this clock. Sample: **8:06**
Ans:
**10:21**
